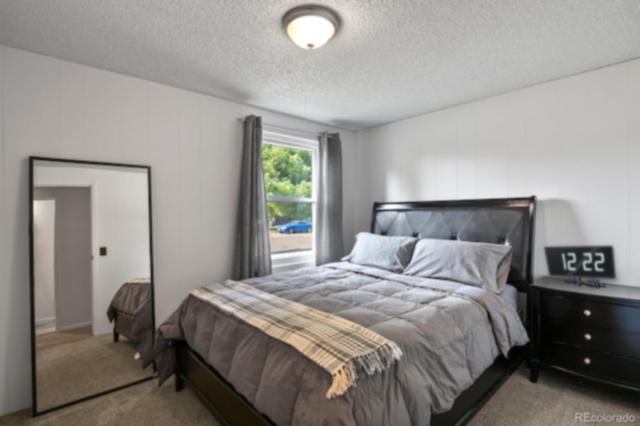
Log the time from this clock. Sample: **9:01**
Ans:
**12:22**
